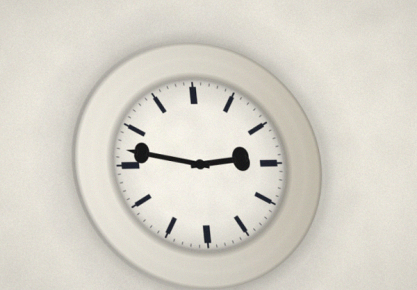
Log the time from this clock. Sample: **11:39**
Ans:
**2:47**
